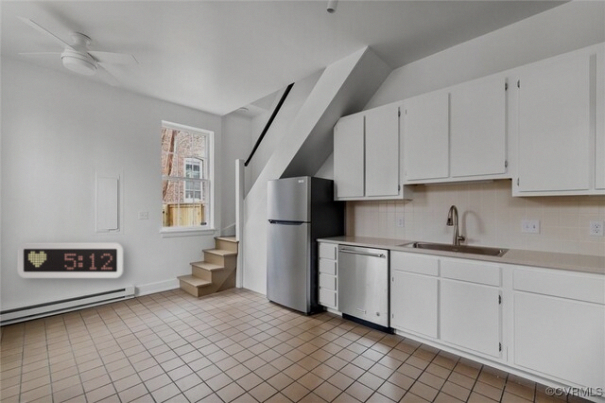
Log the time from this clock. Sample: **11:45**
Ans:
**5:12**
